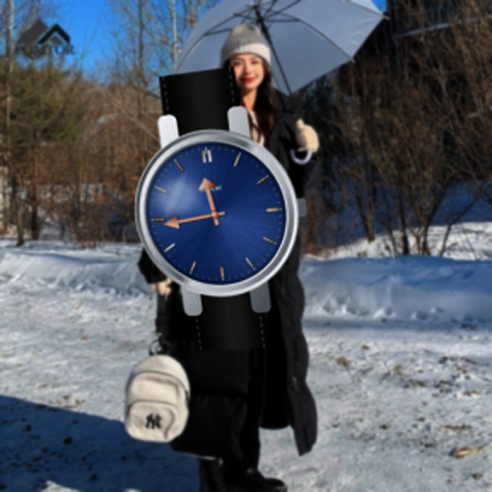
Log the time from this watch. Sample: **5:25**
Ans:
**11:44**
